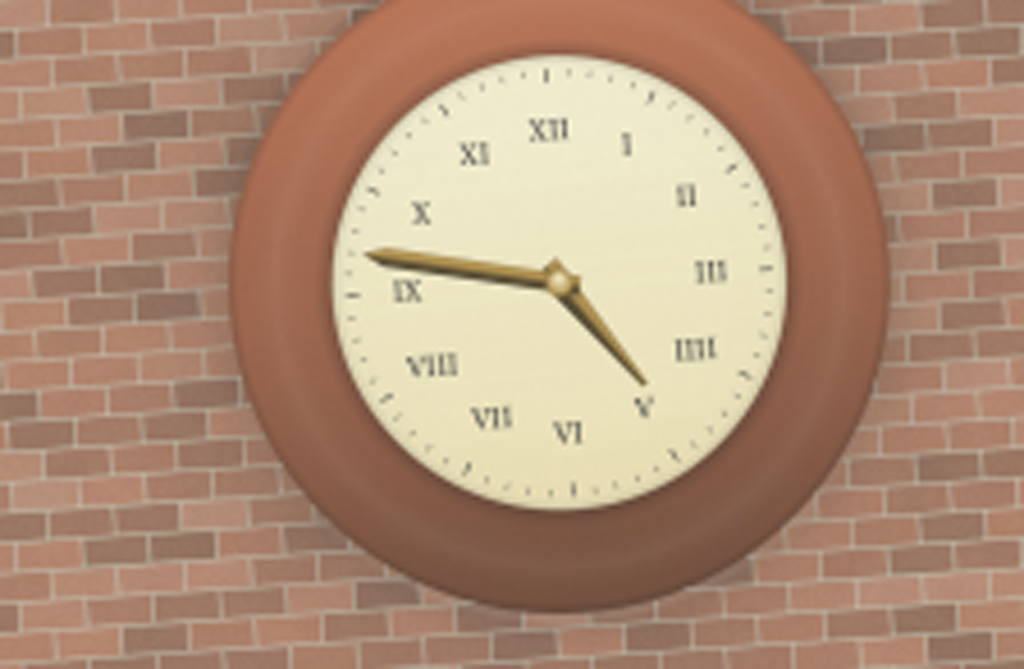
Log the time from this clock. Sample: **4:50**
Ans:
**4:47**
